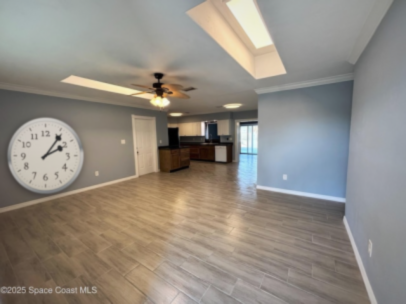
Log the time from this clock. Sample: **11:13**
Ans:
**2:06**
